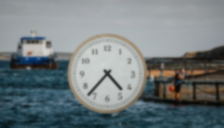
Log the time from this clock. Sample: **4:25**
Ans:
**4:37**
